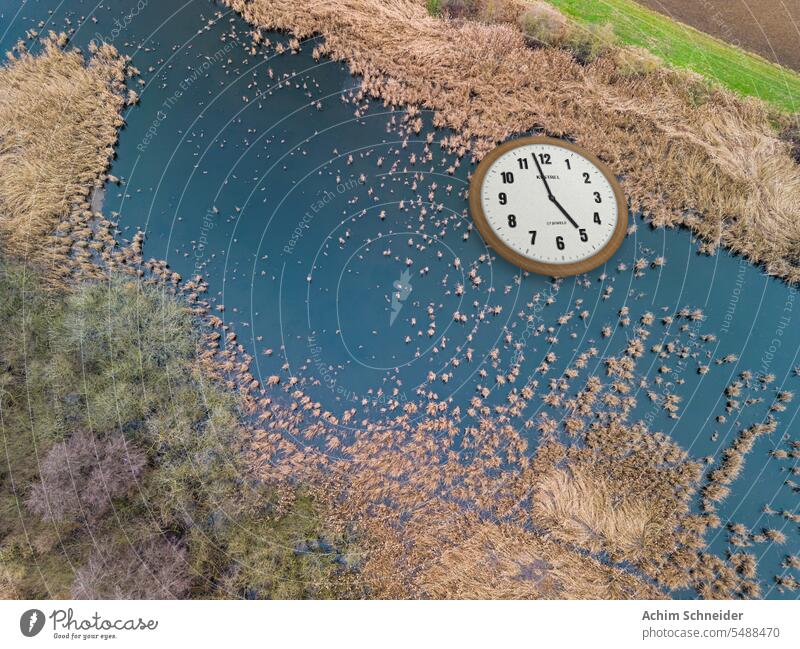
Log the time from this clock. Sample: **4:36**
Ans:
**4:58**
